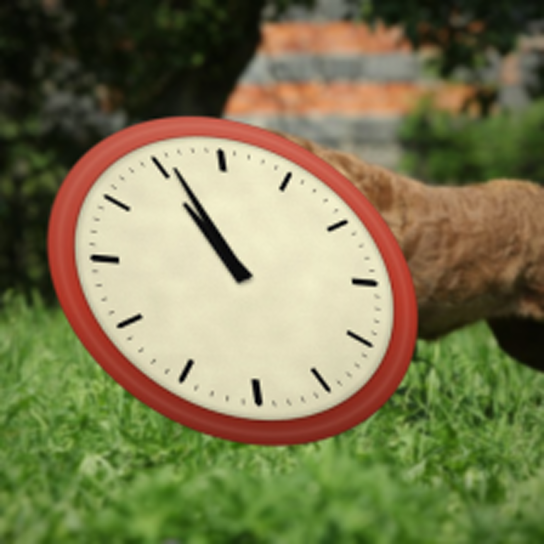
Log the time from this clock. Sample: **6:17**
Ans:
**10:56**
